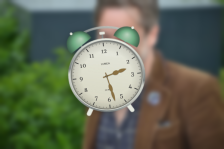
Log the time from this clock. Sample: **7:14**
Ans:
**2:28**
